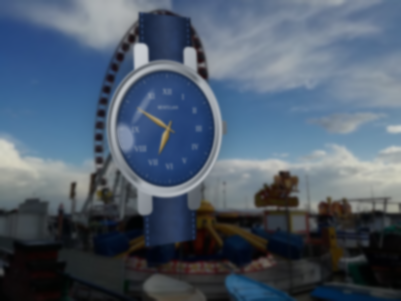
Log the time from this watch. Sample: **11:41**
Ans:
**6:50**
